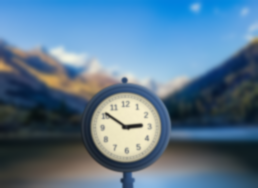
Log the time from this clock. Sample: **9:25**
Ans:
**2:51**
